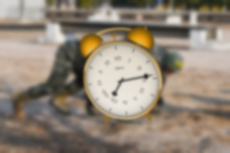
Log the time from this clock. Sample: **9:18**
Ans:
**7:14**
